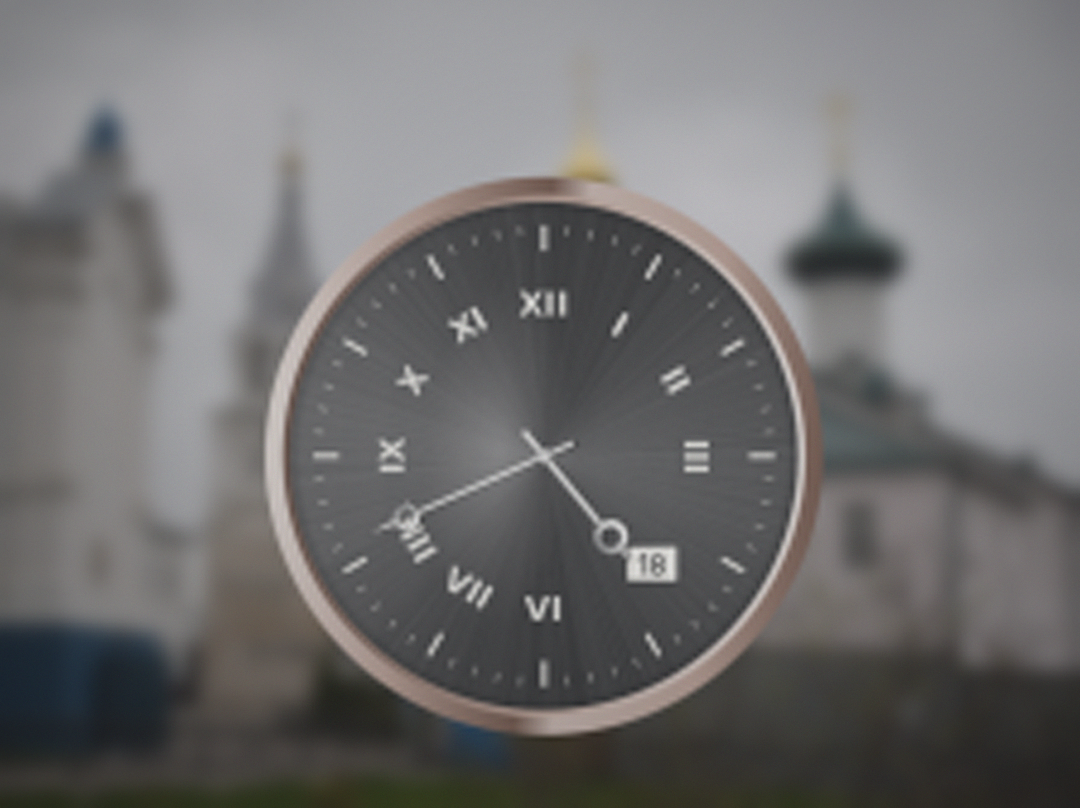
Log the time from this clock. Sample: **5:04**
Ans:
**4:41**
